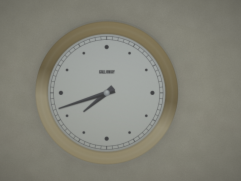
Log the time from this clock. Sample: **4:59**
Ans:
**7:42**
